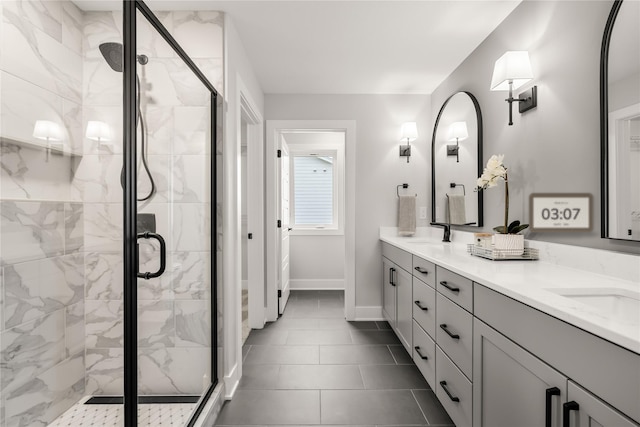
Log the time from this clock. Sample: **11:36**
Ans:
**3:07**
